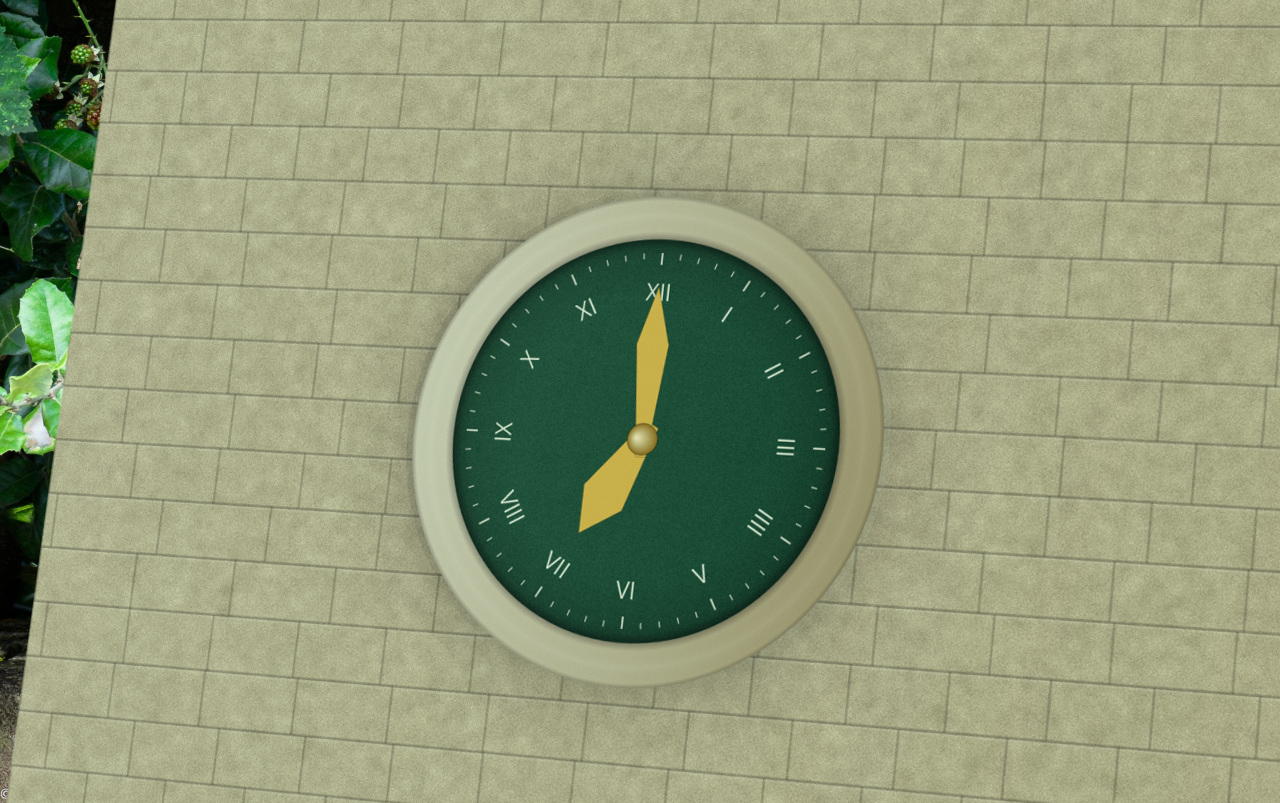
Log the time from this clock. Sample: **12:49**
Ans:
**7:00**
